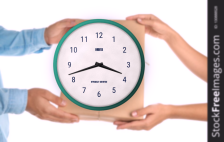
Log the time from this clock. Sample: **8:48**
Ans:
**3:42**
